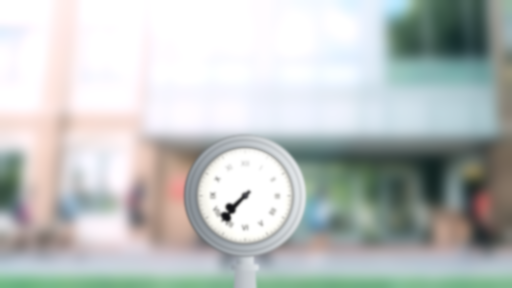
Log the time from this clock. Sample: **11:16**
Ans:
**7:37**
